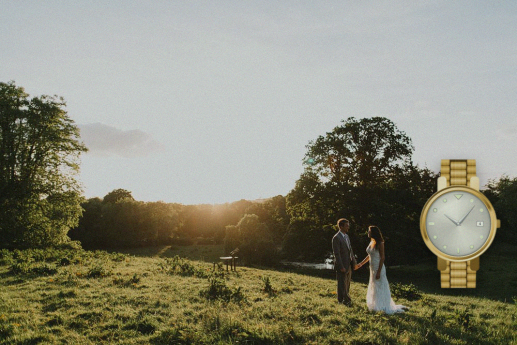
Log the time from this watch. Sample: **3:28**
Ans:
**10:07**
